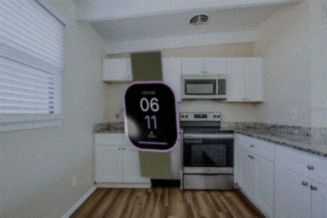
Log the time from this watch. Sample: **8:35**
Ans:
**6:11**
